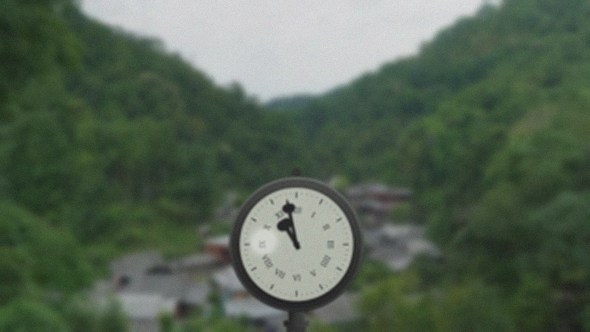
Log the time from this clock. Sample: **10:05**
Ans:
**10:58**
